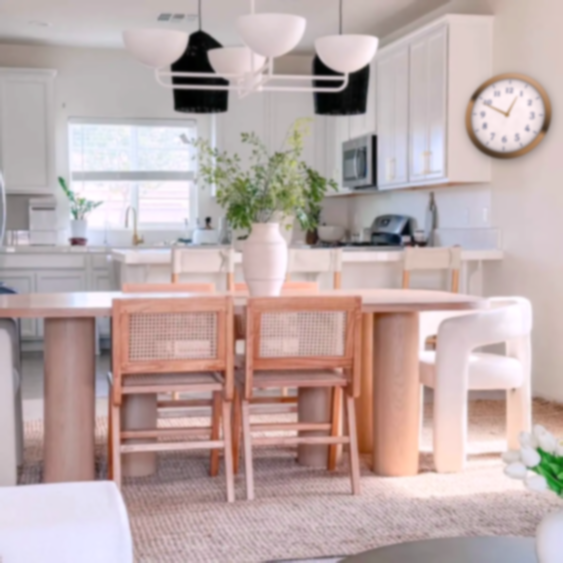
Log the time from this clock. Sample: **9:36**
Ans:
**12:49**
